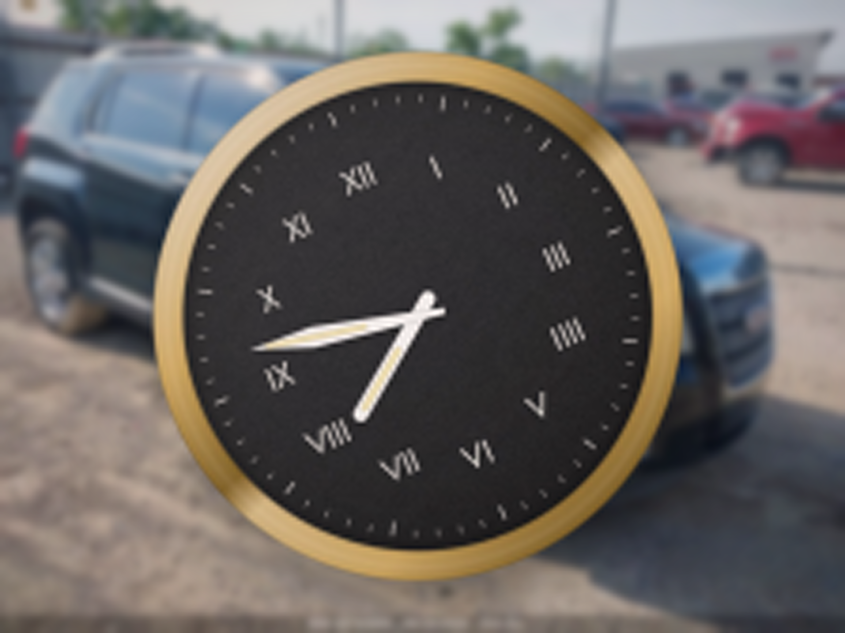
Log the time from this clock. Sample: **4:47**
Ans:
**7:47**
